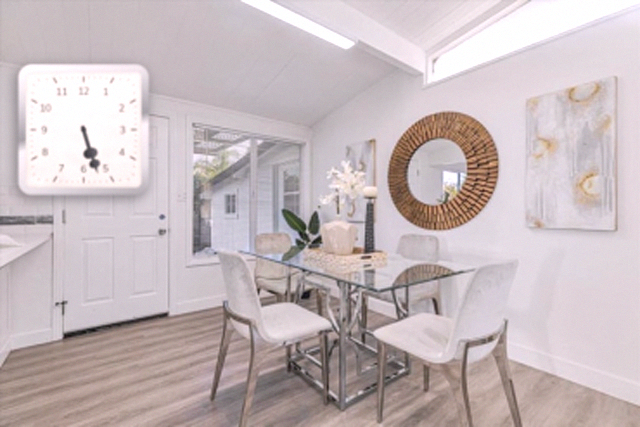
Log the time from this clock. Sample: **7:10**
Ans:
**5:27**
